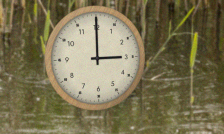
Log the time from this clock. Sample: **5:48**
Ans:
**3:00**
